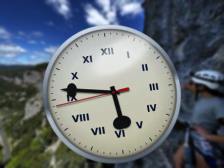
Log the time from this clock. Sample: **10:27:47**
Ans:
**5:46:44**
